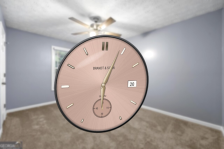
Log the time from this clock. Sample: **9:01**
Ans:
**6:04**
